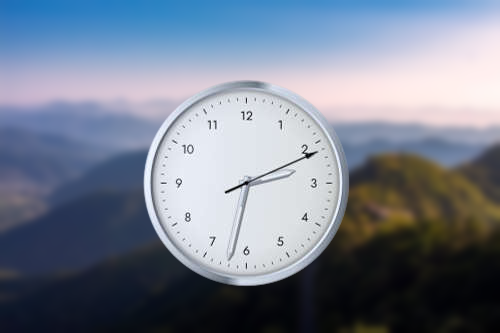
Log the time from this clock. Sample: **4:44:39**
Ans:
**2:32:11**
